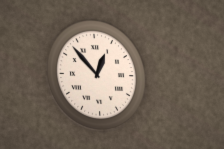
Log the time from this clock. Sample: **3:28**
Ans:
**12:53**
